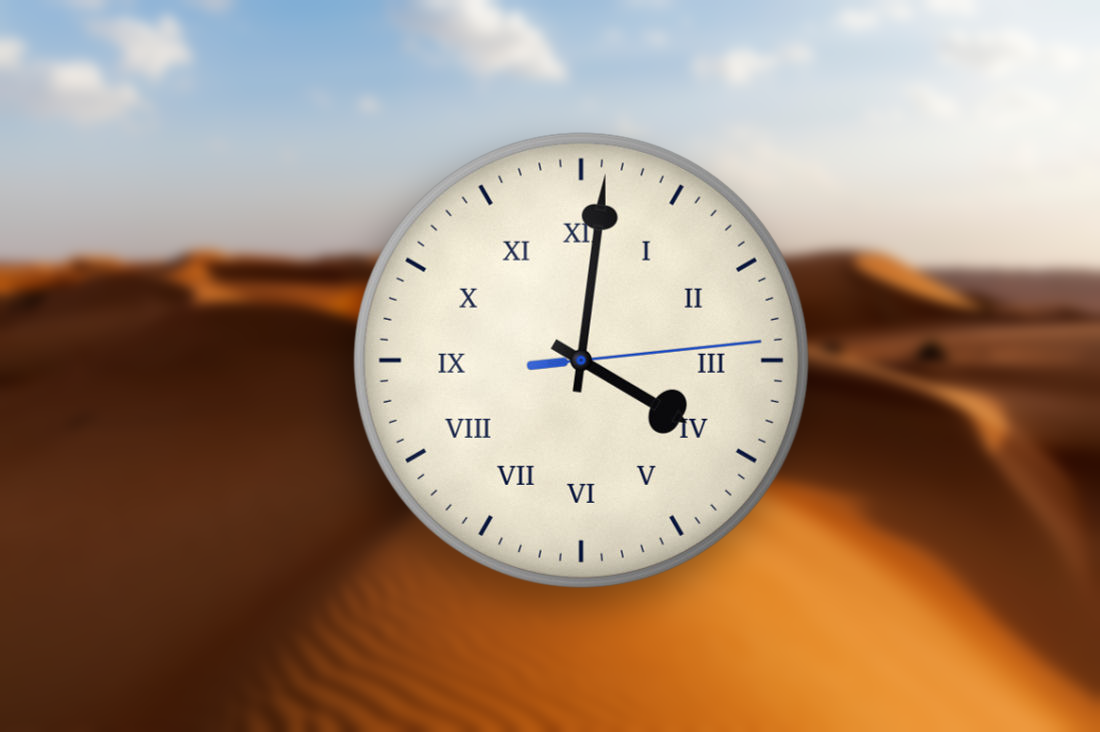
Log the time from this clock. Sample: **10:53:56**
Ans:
**4:01:14**
